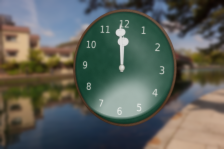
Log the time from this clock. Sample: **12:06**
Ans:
**11:59**
